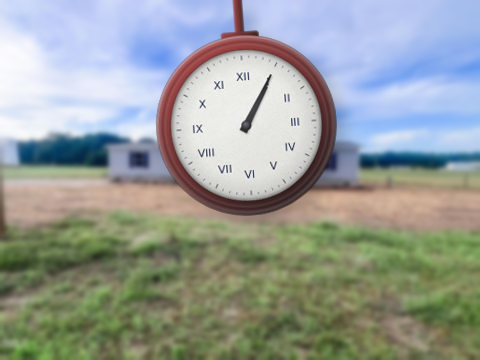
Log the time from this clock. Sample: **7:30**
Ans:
**1:05**
